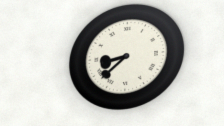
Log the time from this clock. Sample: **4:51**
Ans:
**8:38**
